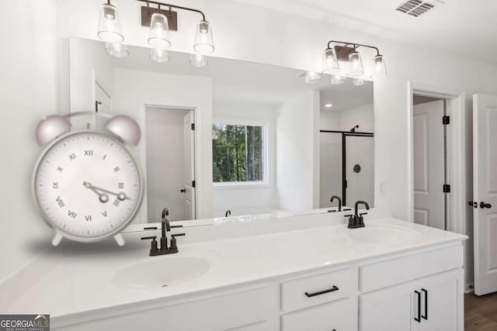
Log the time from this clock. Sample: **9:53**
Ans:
**4:18**
